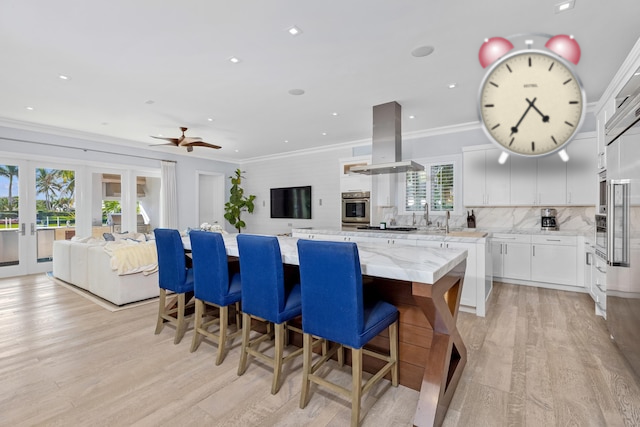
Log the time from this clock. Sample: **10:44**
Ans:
**4:36**
